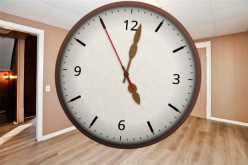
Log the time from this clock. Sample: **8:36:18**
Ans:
**5:01:55**
